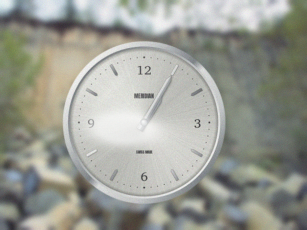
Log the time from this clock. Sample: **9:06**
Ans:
**1:05**
